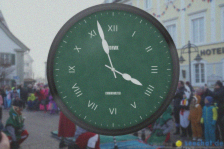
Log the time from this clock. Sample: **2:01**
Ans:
**3:57**
